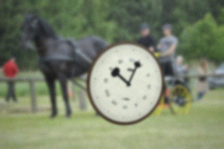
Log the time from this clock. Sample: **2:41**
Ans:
**10:03**
